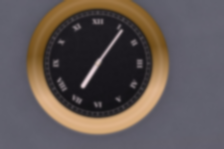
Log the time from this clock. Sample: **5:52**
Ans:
**7:06**
